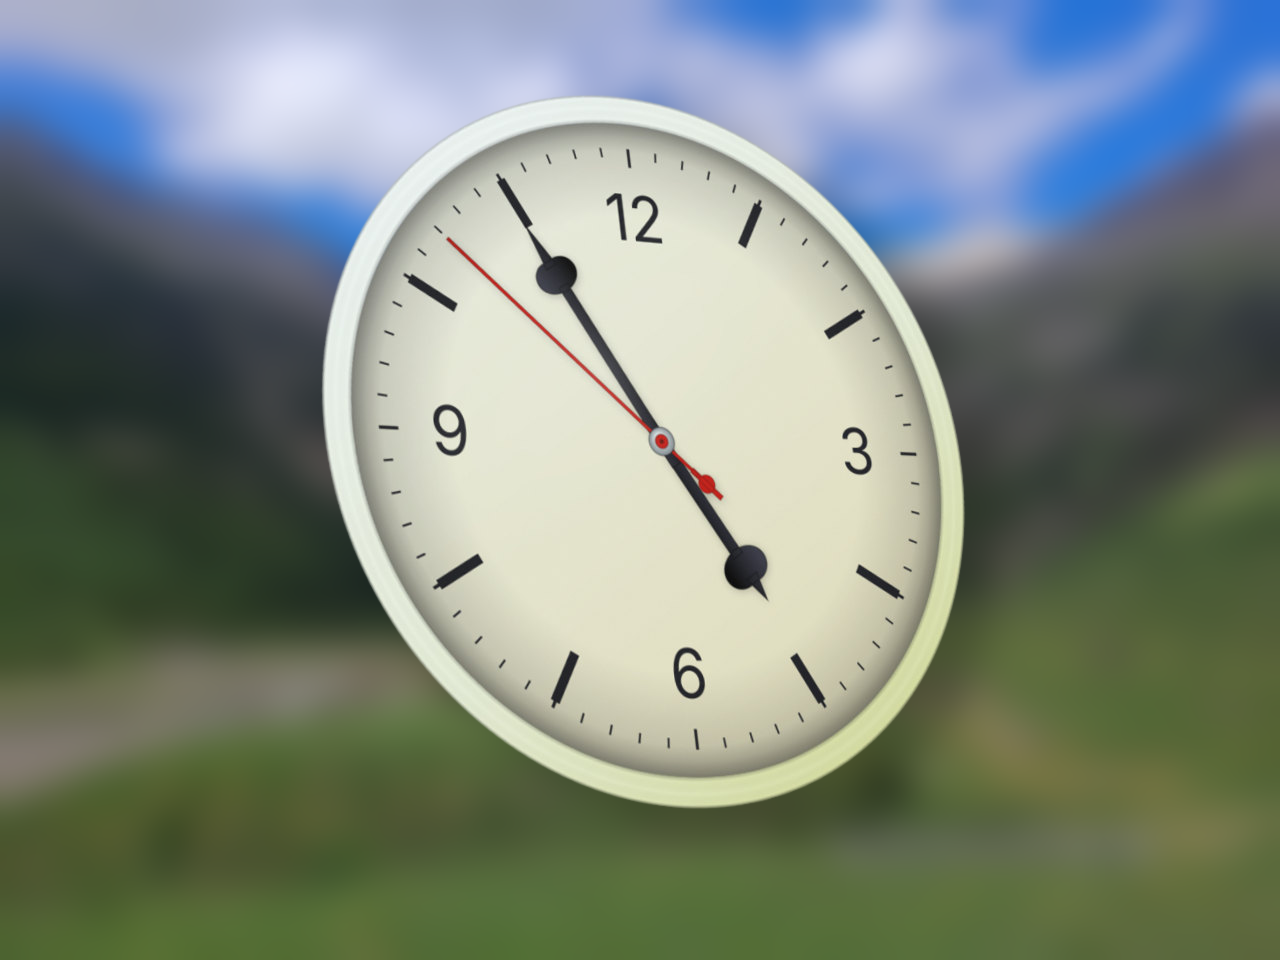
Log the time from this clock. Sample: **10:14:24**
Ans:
**4:54:52**
